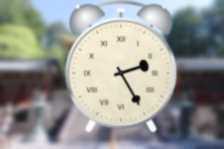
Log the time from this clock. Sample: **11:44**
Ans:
**2:25**
